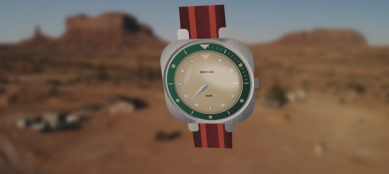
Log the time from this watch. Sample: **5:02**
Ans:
**7:38**
